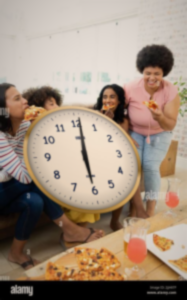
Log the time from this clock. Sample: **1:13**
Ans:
**6:01**
